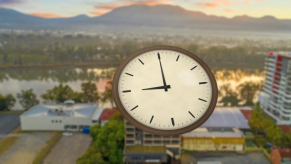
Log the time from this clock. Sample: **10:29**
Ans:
**9:00**
